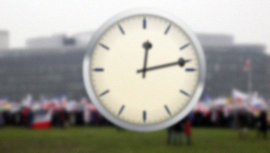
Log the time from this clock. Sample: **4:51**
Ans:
**12:13**
